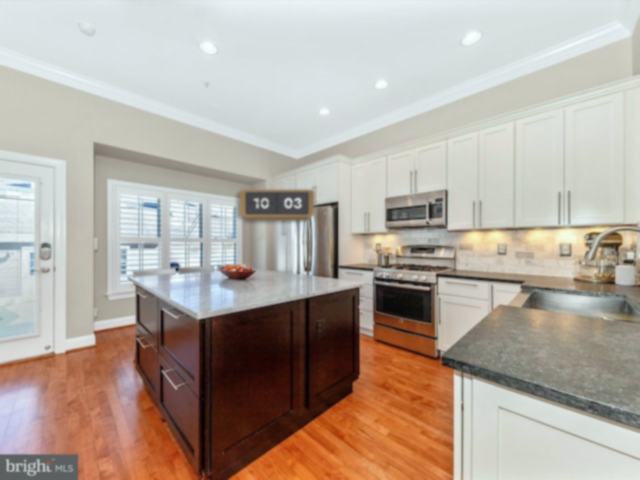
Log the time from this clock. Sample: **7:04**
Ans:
**10:03**
